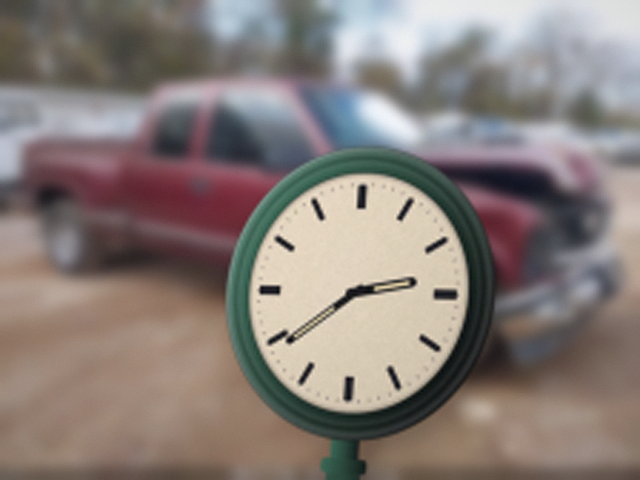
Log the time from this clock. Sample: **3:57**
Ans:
**2:39**
